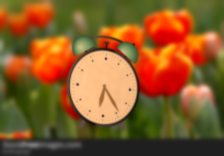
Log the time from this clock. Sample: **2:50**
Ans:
**6:24**
